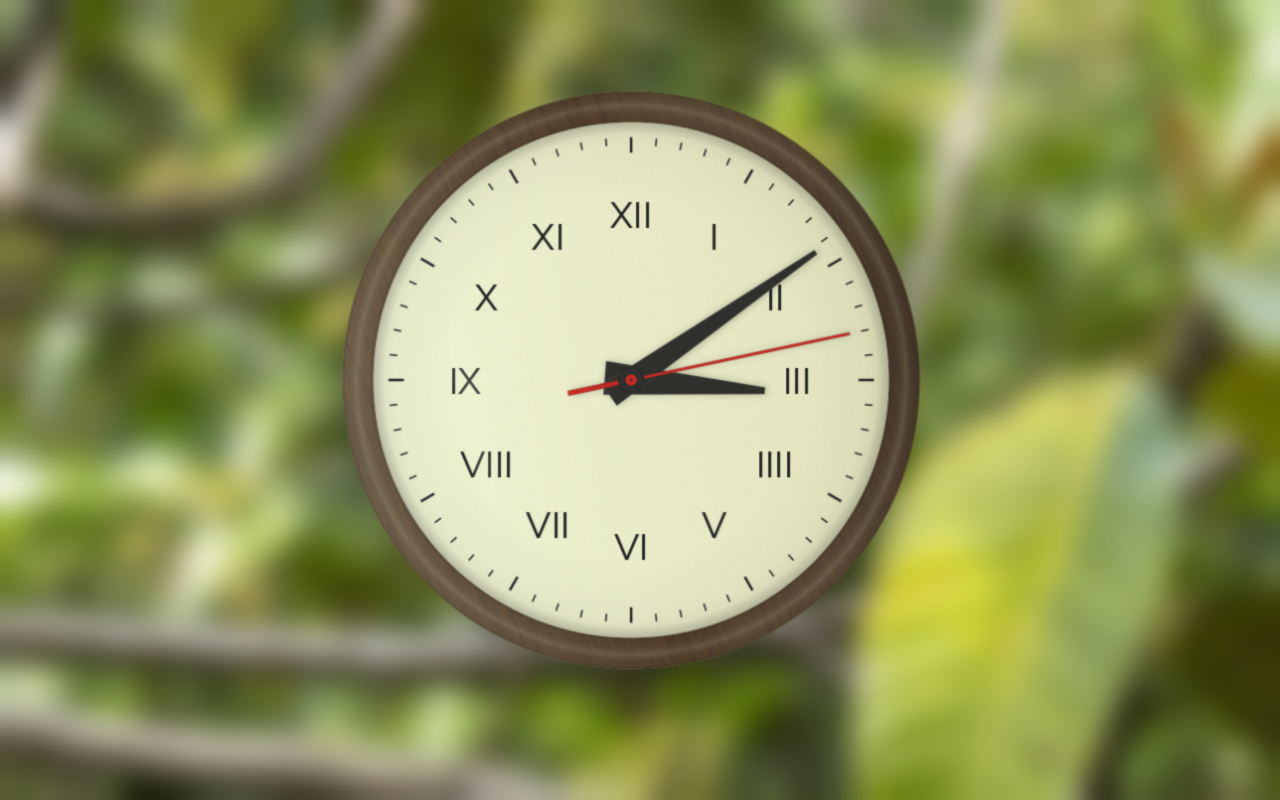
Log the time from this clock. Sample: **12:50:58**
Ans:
**3:09:13**
